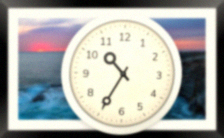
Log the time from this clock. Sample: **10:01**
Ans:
**10:35**
